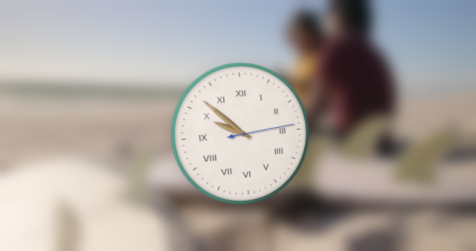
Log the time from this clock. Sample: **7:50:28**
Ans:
**9:52:14**
